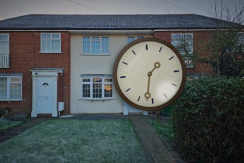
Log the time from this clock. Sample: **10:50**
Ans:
**1:32**
